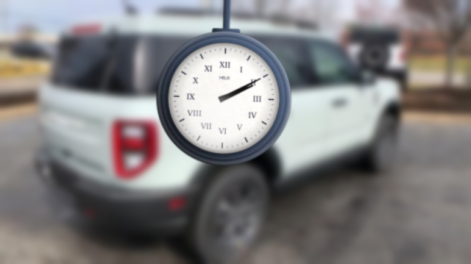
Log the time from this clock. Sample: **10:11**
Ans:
**2:10**
